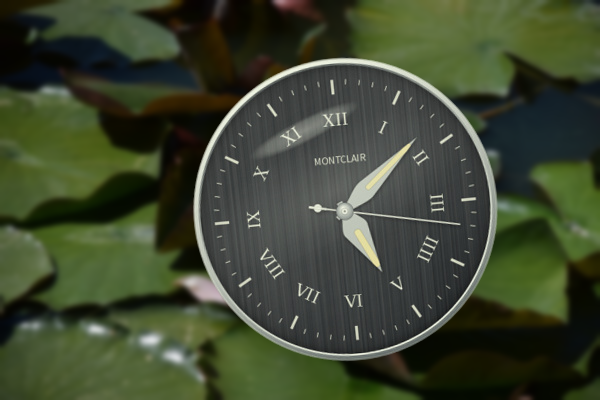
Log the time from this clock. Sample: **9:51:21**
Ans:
**5:08:17**
